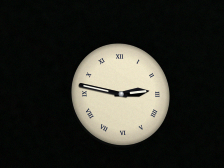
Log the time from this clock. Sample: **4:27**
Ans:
**2:47**
